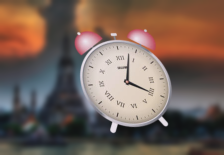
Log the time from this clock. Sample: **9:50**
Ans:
**4:03**
